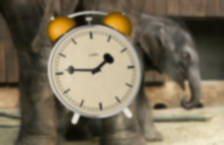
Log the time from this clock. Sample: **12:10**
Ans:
**1:46**
